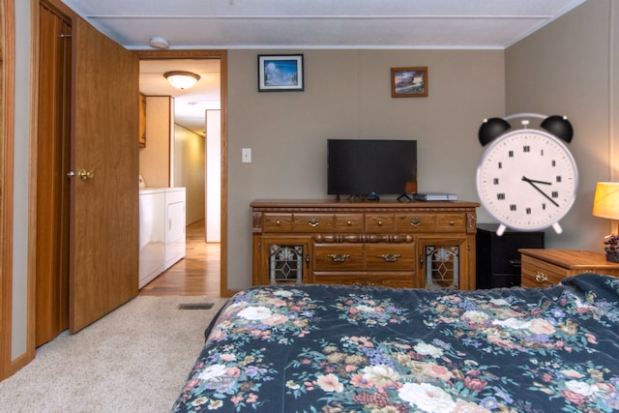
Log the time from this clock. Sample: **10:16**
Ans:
**3:22**
